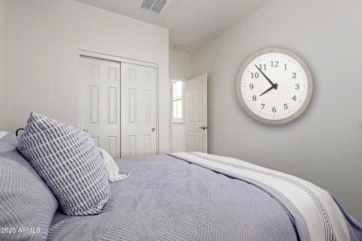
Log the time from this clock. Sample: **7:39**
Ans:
**7:53**
